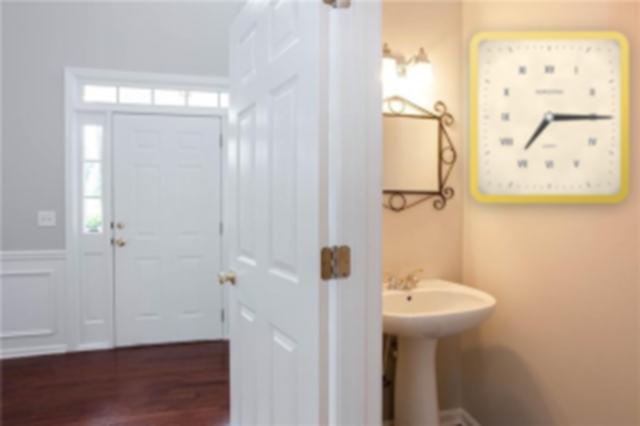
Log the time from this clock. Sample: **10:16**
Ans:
**7:15**
